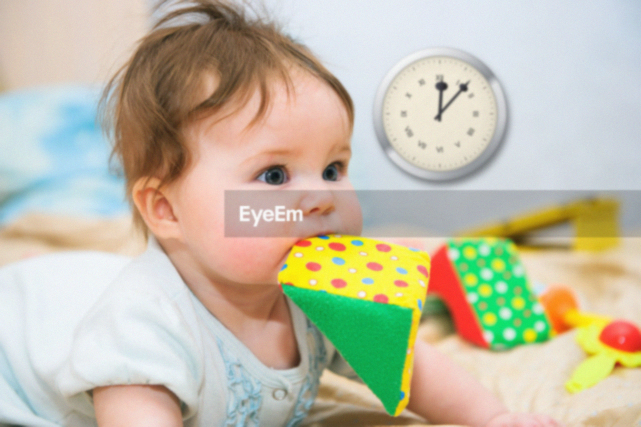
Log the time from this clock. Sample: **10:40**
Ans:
**12:07**
